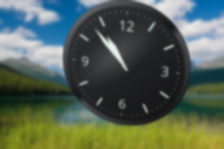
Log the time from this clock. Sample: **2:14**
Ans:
**10:53**
